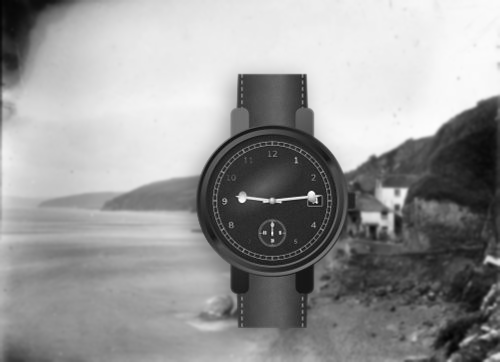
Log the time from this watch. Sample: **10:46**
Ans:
**9:14**
